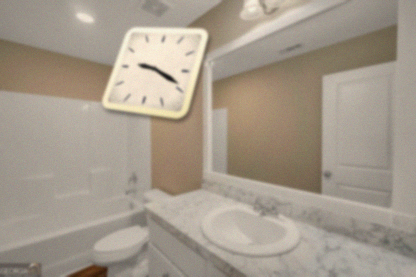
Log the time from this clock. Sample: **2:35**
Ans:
**9:19**
